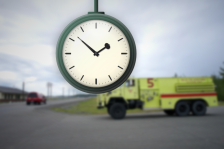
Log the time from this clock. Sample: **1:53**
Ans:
**1:52**
